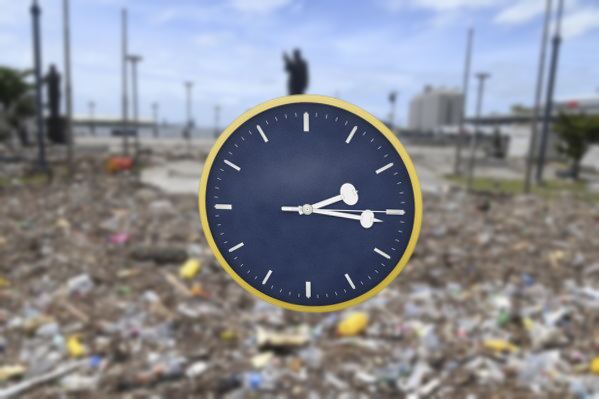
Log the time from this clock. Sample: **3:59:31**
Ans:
**2:16:15**
